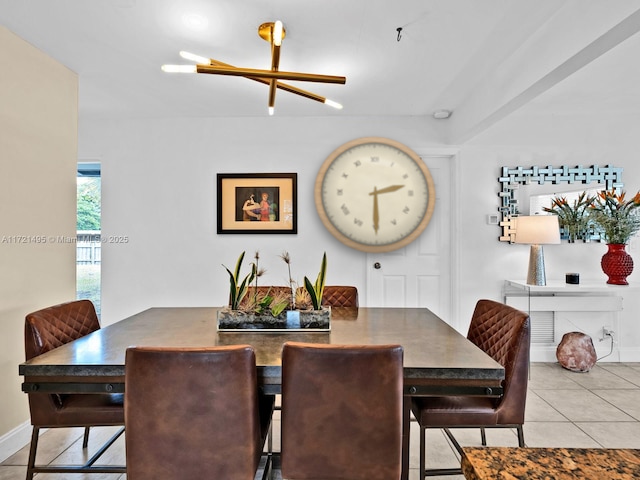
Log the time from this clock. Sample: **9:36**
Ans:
**2:30**
